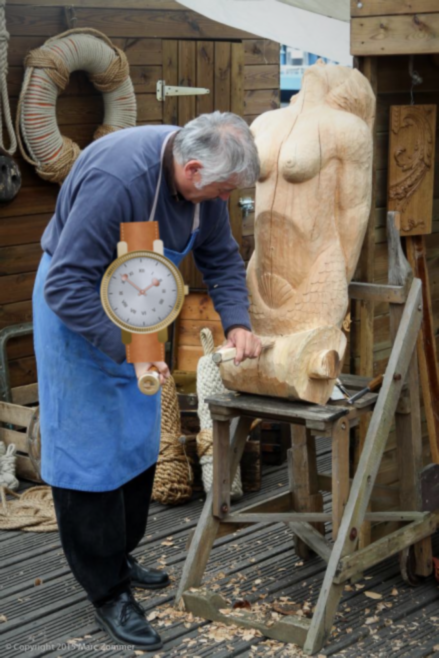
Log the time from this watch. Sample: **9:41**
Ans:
**1:52**
